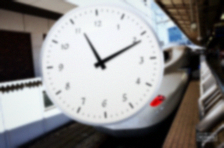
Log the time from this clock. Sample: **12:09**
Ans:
**11:11**
